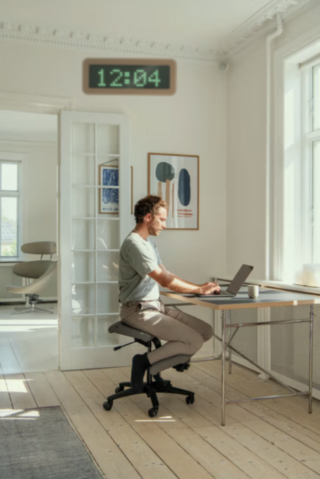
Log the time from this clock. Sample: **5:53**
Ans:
**12:04**
